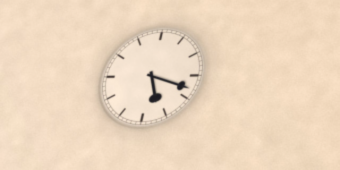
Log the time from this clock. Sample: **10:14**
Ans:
**5:18**
